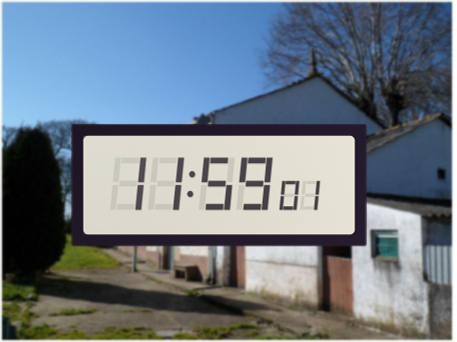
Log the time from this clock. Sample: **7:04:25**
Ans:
**11:59:01**
